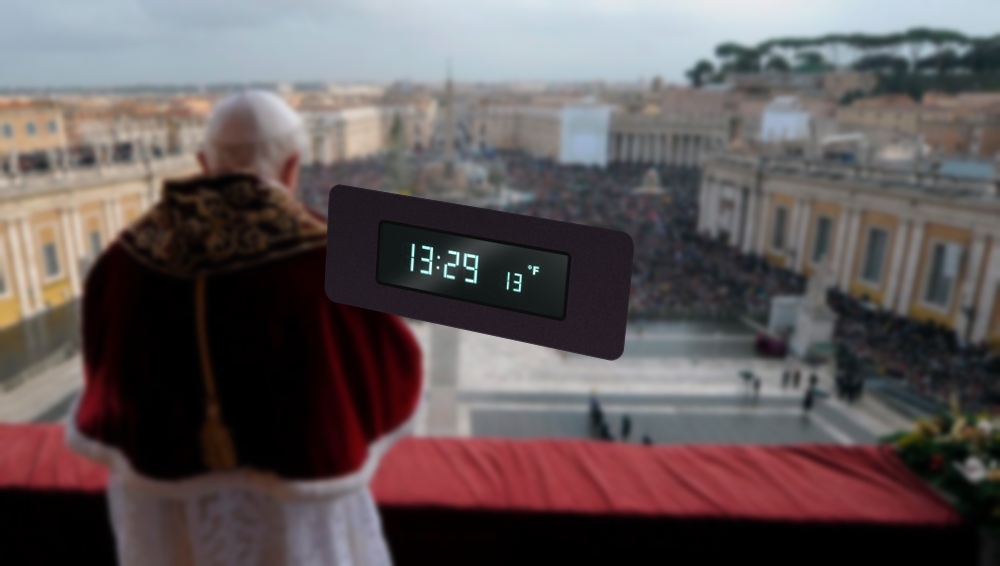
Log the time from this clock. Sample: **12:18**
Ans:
**13:29**
